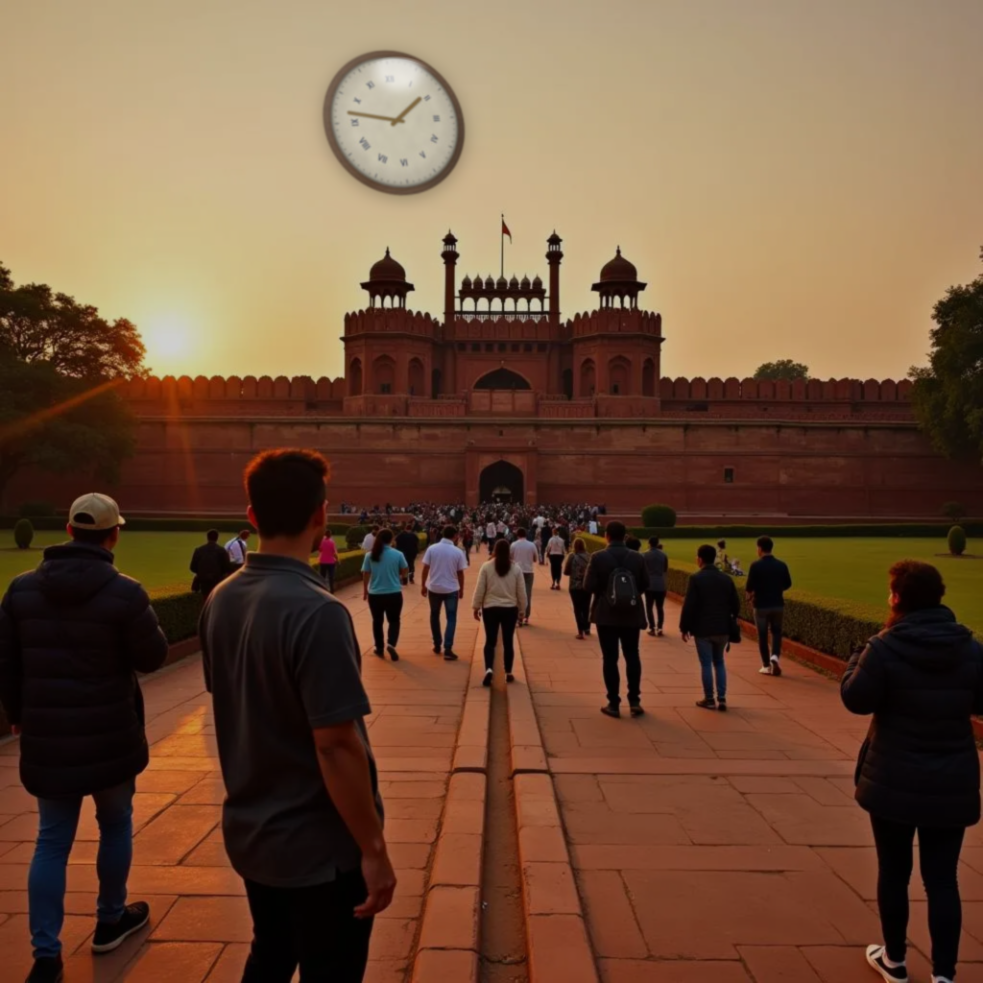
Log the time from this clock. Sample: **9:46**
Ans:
**1:47**
